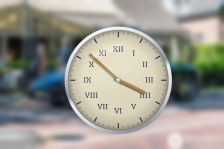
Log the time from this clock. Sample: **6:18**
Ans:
**3:52**
